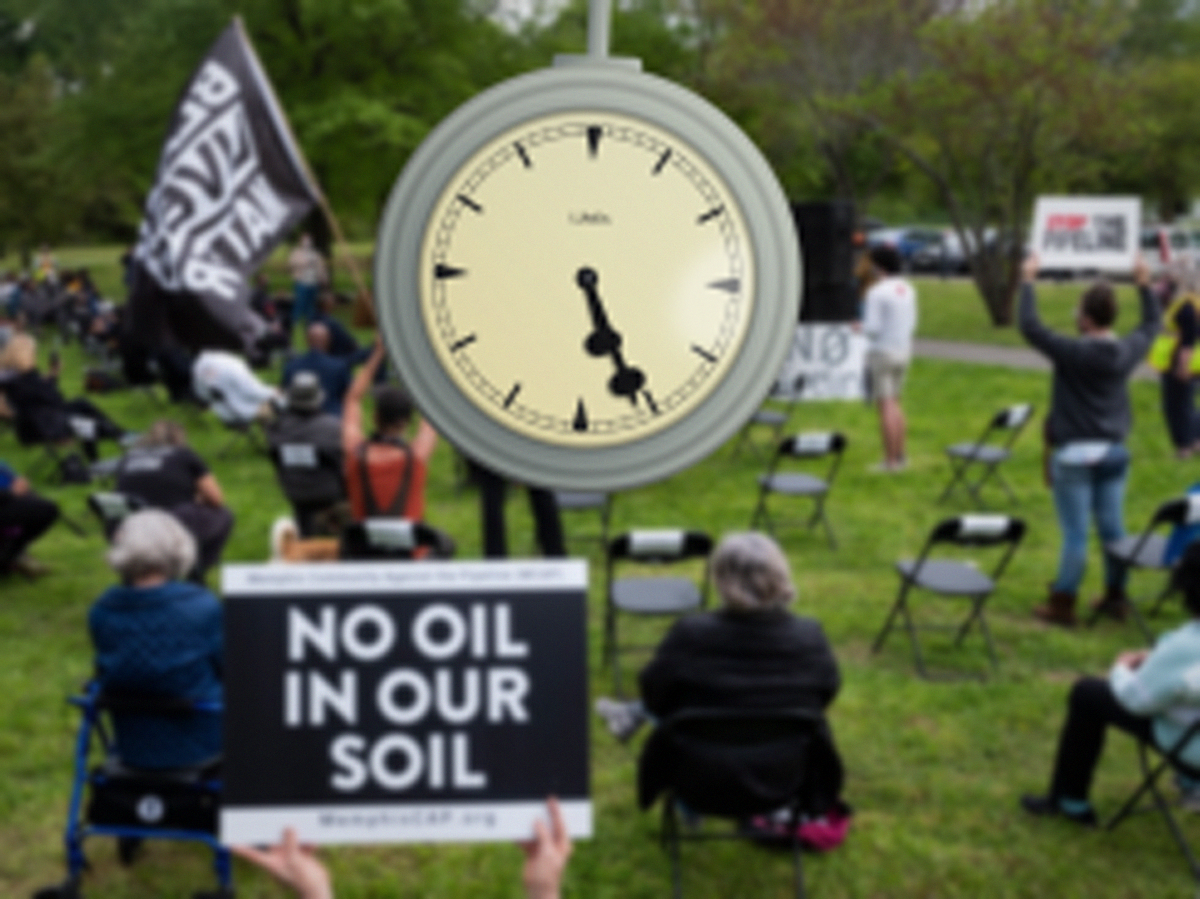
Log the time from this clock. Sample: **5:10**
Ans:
**5:26**
